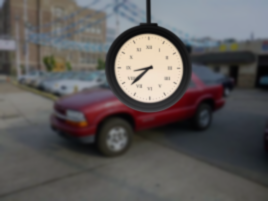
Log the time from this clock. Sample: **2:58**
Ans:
**8:38**
